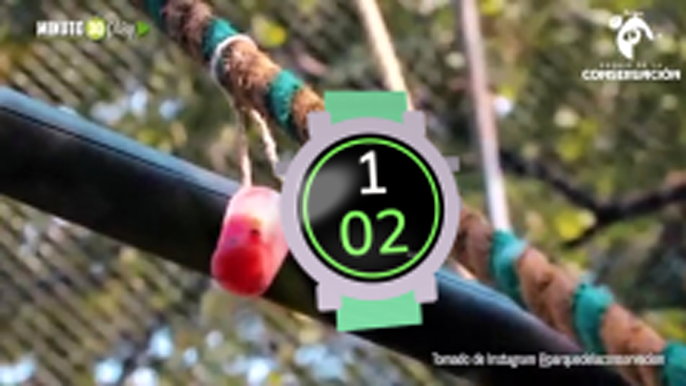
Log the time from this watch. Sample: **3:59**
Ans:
**1:02**
